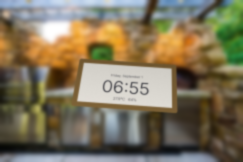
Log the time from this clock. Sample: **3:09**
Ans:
**6:55**
